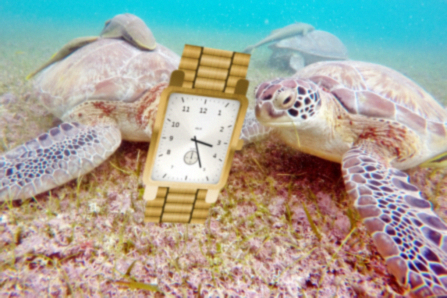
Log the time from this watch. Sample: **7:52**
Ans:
**3:26**
